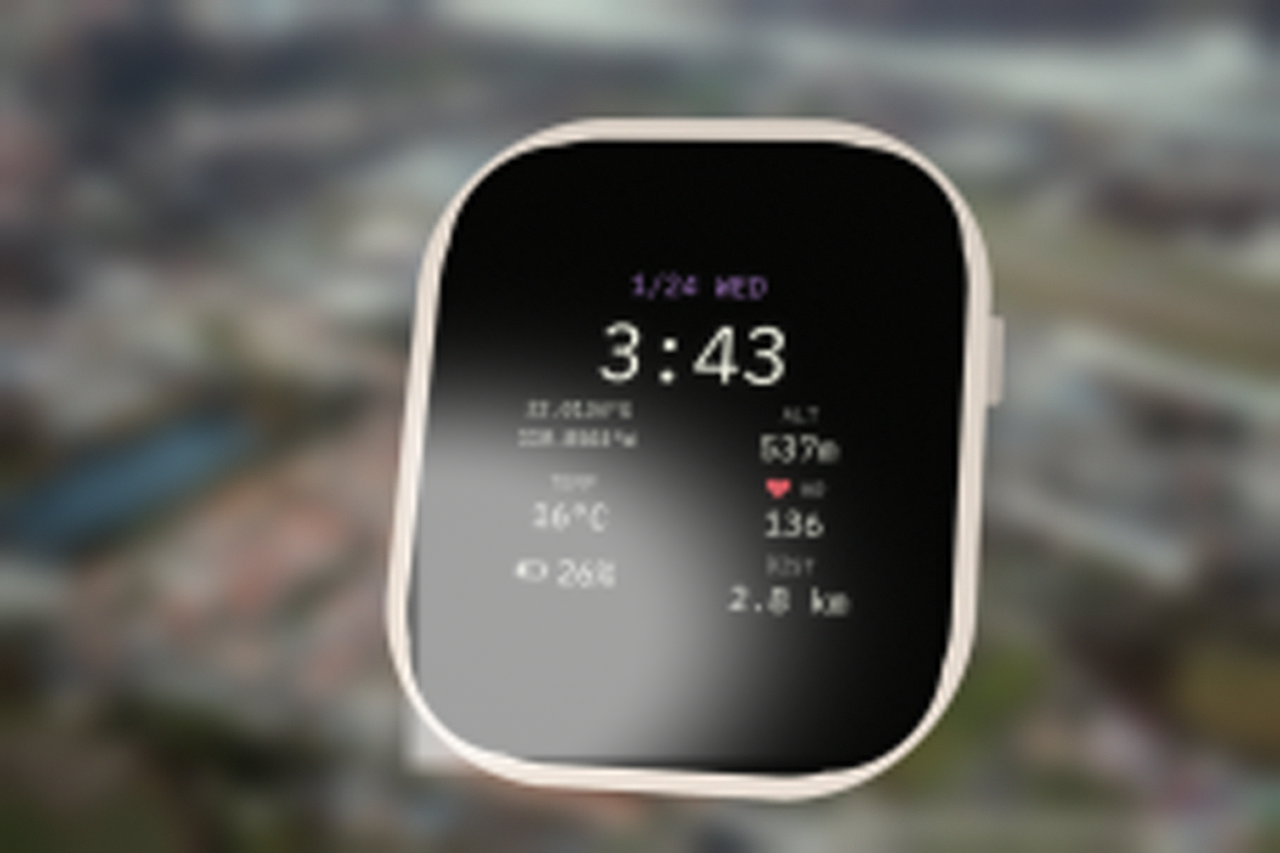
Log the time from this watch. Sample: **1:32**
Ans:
**3:43**
